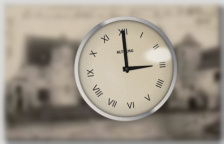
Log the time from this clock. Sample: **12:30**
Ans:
**3:00**
